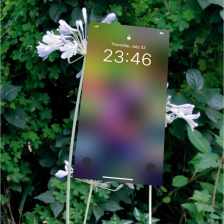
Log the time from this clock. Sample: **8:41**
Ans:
**23:46**
